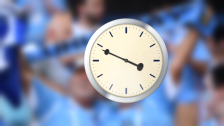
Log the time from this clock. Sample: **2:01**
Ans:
**3:49**
